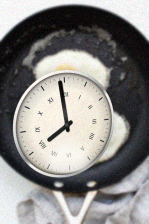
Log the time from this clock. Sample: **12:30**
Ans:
**7:59**
